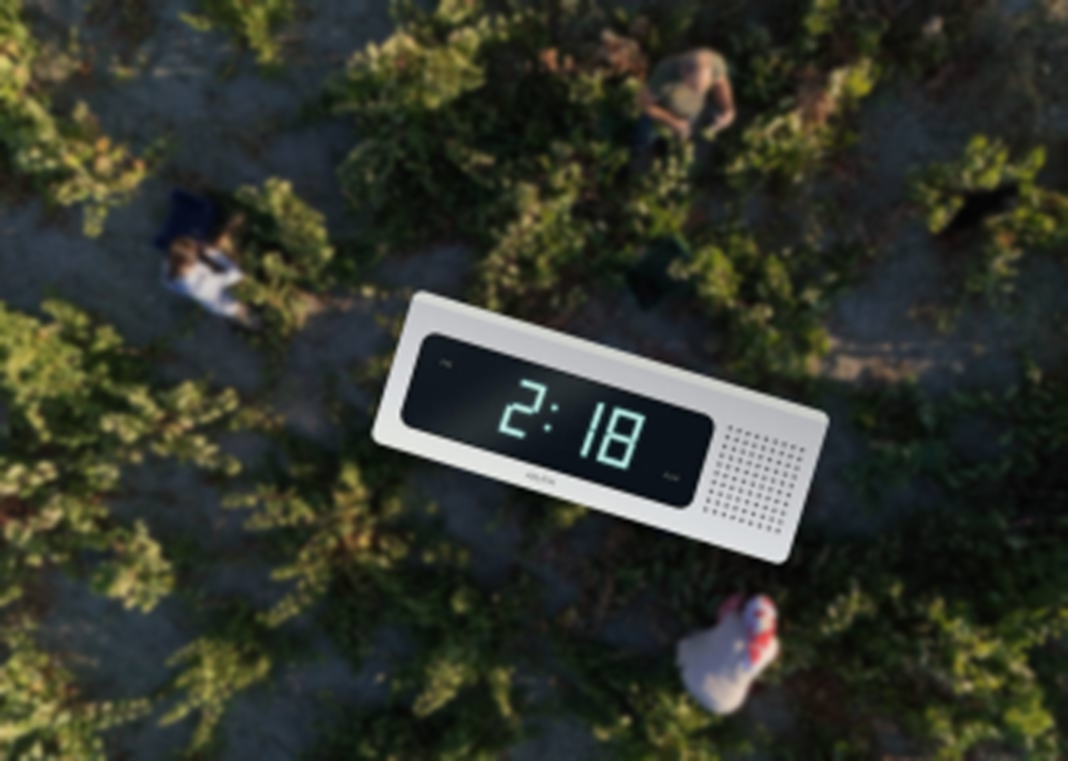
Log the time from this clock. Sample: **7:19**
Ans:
**2:18**
